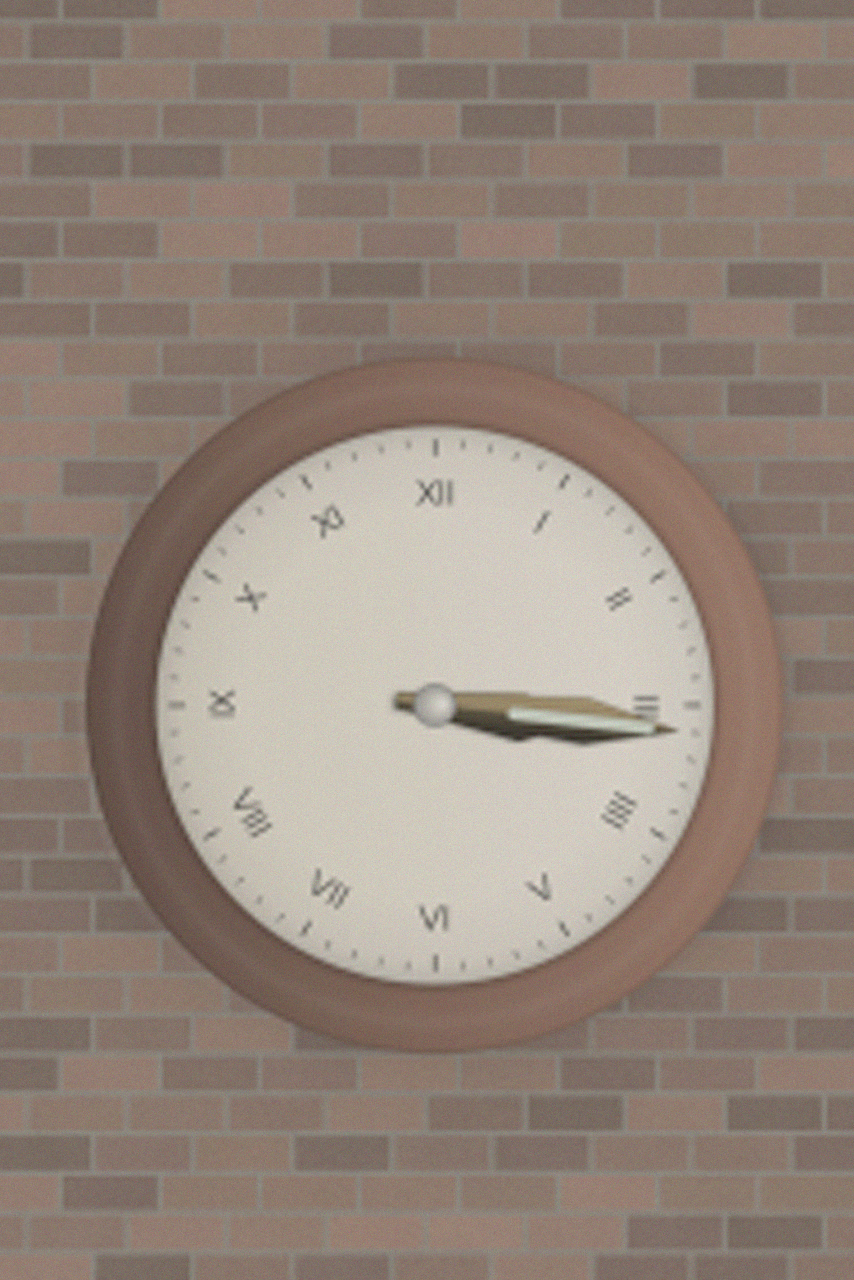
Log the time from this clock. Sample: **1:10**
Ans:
**3:16**
